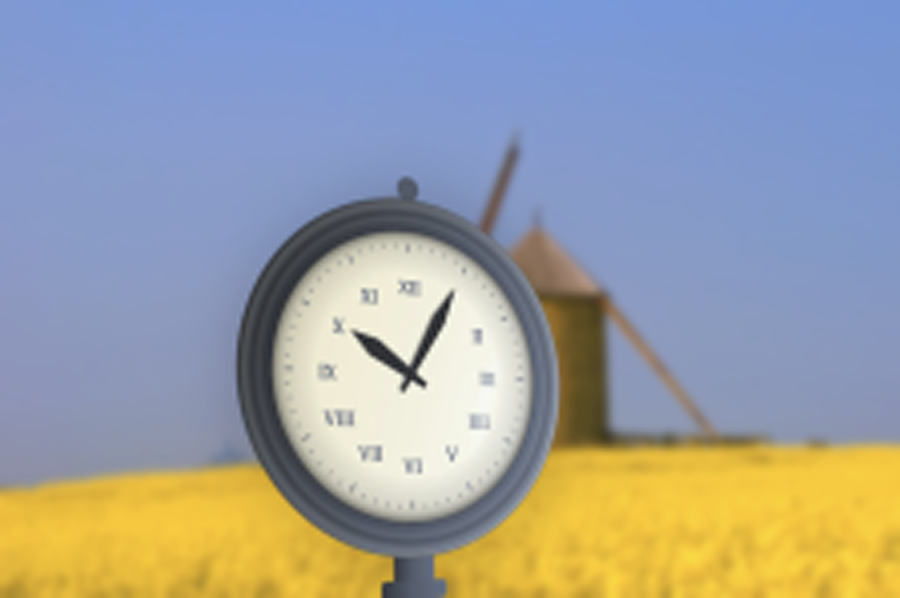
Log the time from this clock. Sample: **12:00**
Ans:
**10:05**
